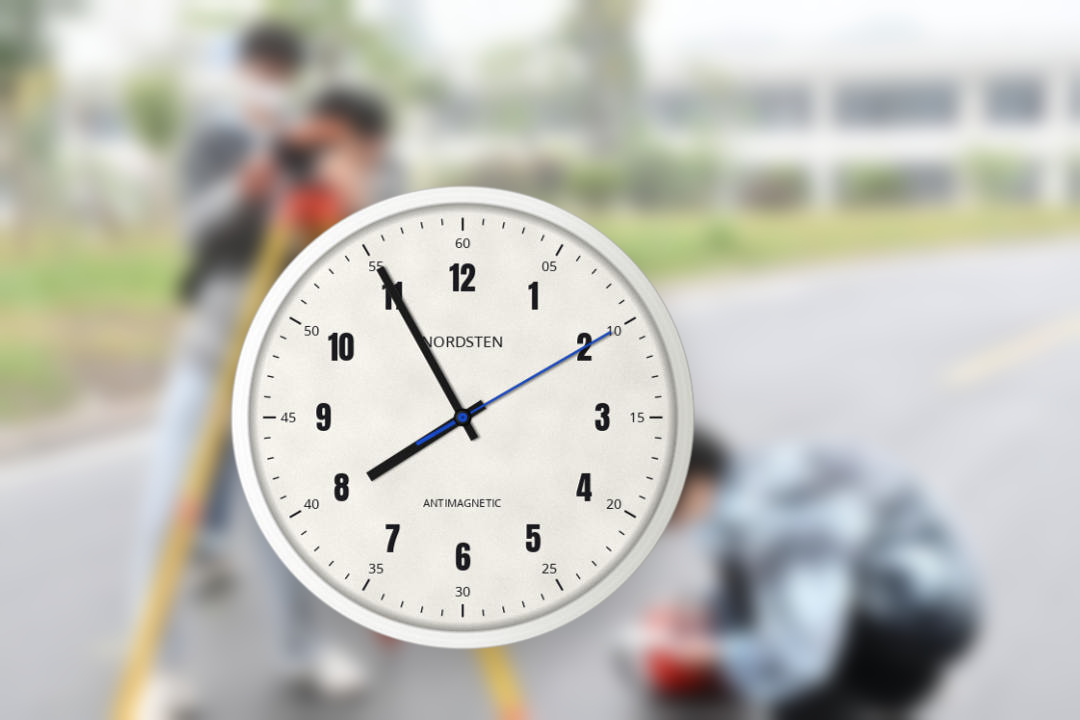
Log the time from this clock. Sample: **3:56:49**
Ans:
**7:55:10**
